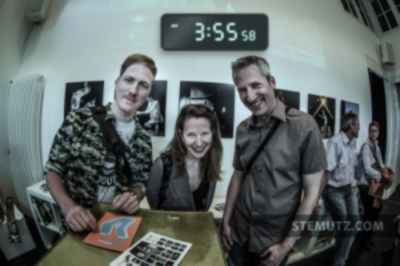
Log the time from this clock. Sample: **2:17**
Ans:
**3:55**
